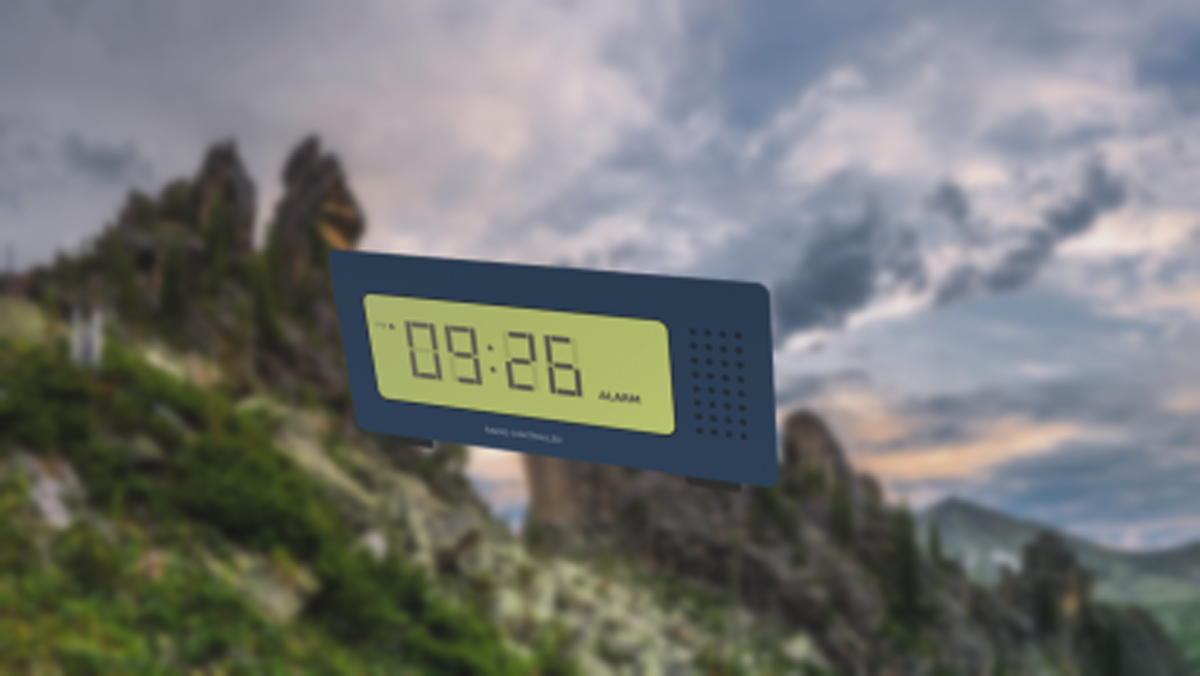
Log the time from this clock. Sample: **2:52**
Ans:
**9:26**
